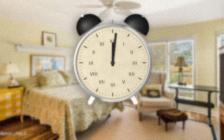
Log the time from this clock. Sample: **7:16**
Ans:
**12:01**
